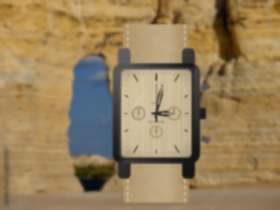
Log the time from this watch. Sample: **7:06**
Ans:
**3:02**
